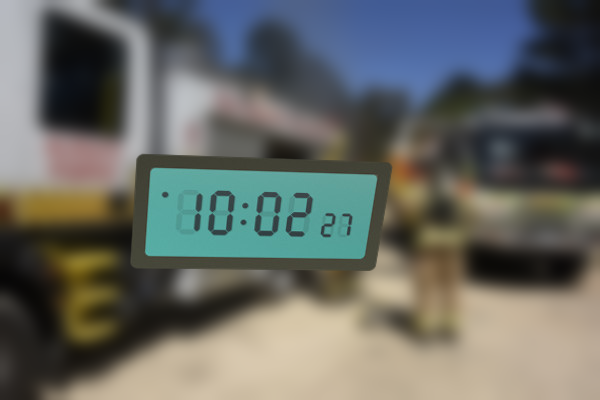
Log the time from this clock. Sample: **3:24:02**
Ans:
**10:02:27**
